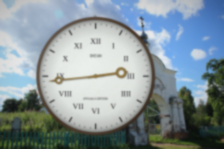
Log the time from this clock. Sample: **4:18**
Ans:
**2:44**
